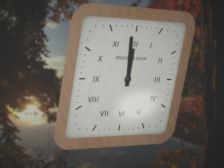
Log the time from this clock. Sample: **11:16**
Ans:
**11:59**
